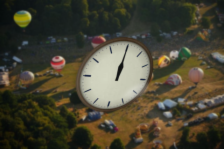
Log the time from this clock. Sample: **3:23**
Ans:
**12:00**
